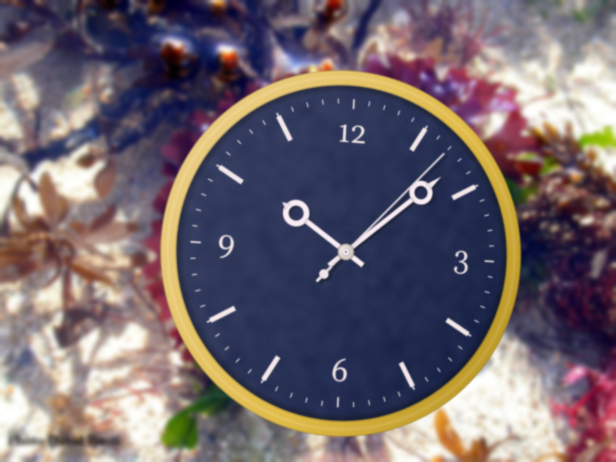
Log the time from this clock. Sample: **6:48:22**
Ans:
**10:08:07**
